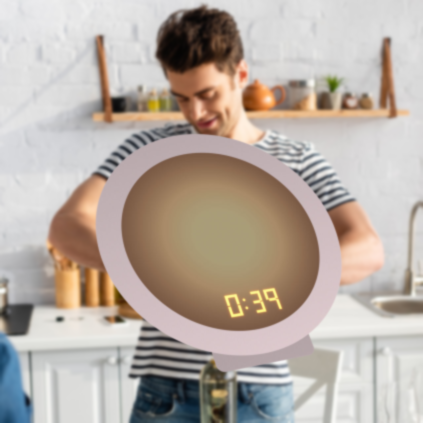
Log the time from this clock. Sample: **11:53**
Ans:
**0:39**
